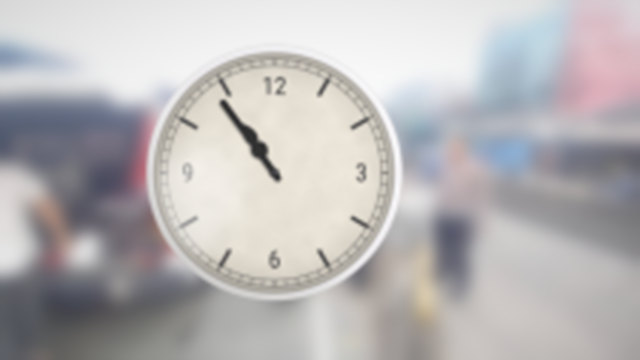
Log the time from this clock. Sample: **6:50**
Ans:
**10:54**
